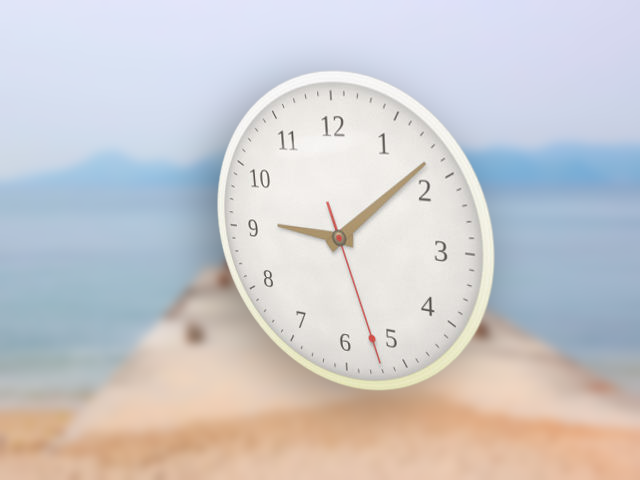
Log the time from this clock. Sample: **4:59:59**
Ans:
**9:08:27**
